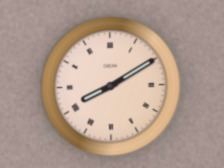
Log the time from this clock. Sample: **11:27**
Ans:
**8:10**
